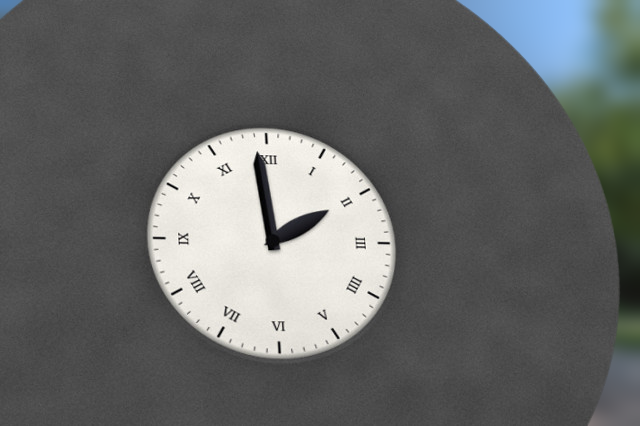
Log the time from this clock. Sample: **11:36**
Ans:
**1:59**
